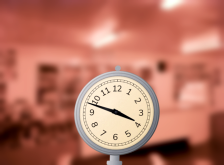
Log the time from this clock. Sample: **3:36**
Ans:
**3:48**
